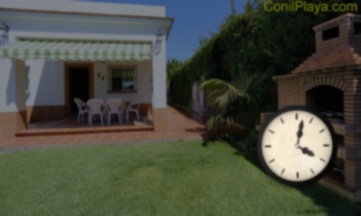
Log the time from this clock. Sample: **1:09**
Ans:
**4:02**
